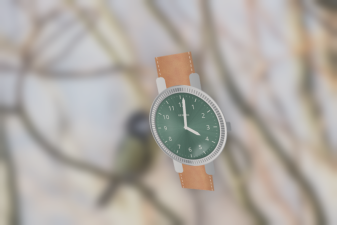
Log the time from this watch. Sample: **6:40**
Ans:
**4:01**
